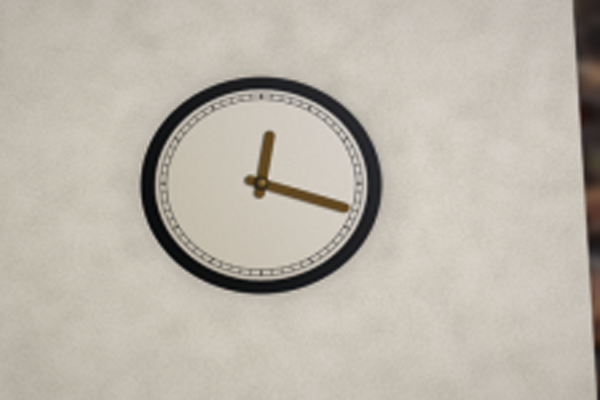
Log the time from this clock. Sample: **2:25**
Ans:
**12:18**
